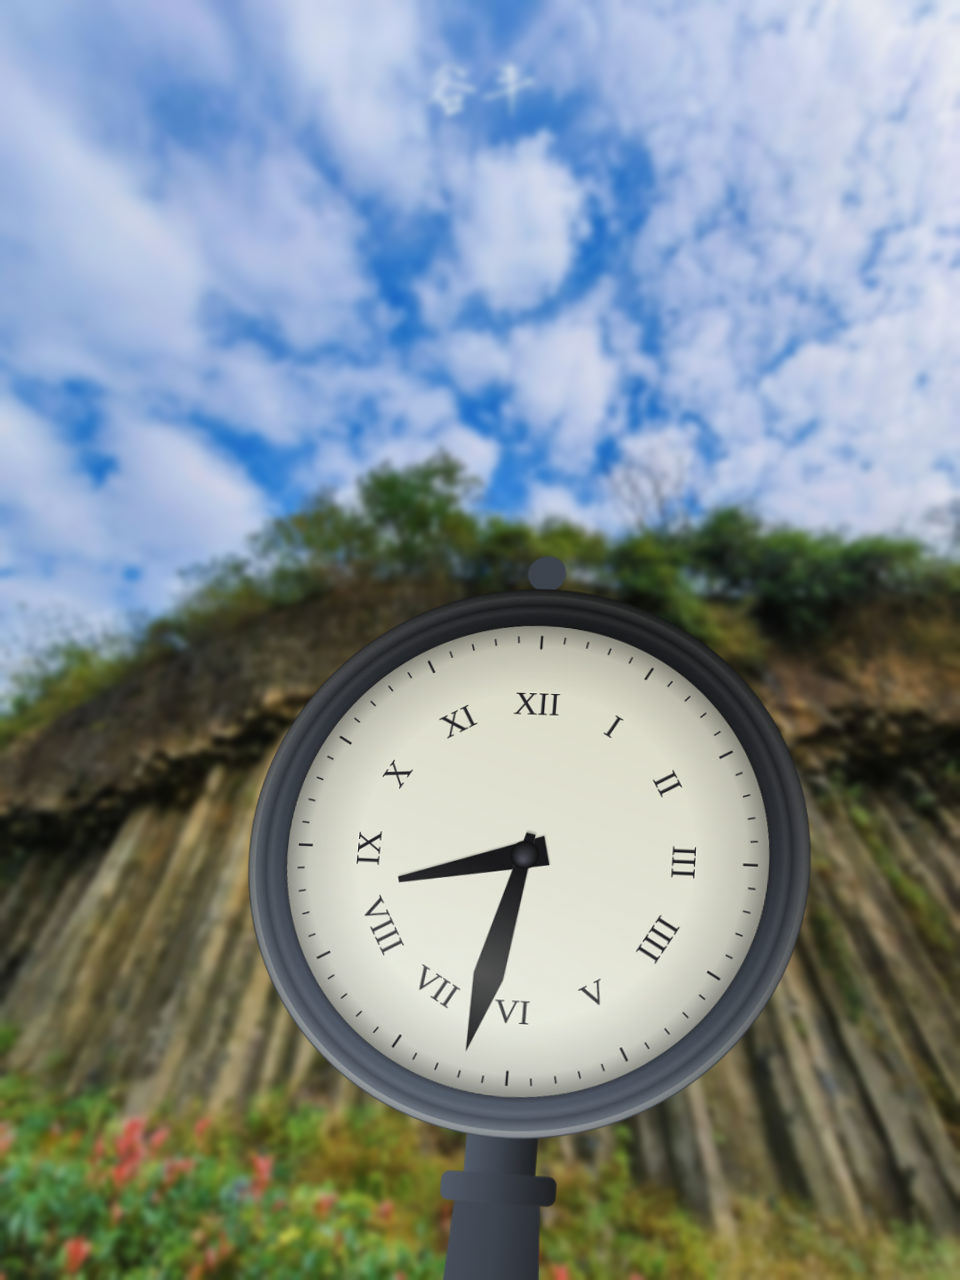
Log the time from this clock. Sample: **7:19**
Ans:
**8:32**
